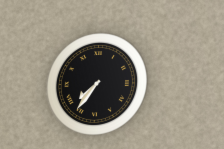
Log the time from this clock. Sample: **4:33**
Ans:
**7:36**
